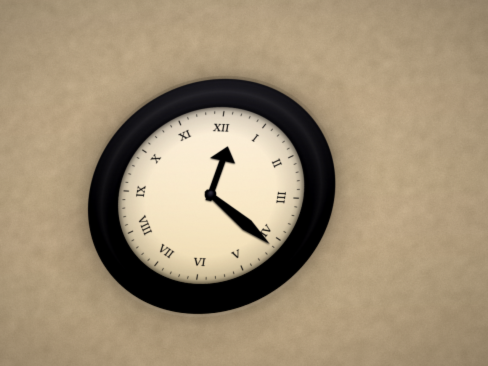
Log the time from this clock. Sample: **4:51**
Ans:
**12:21**
